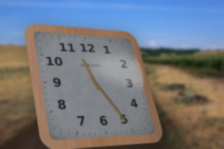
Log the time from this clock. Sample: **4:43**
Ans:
**11:25**
